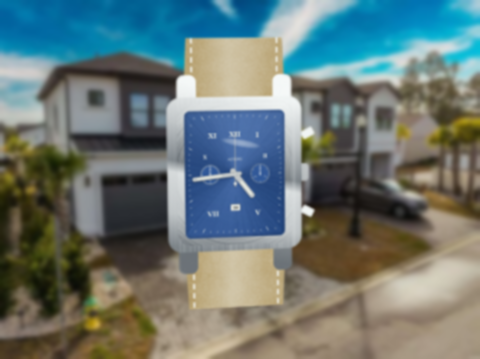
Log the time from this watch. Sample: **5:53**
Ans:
**4:44**
